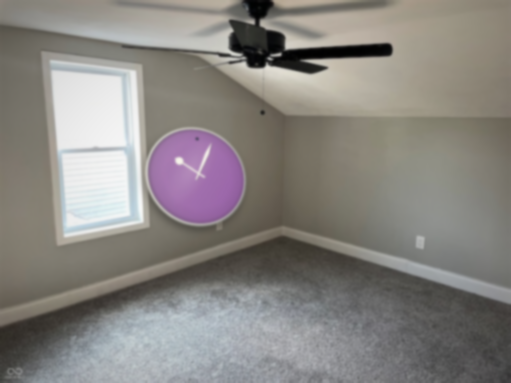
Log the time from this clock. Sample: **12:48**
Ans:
**10:04**
